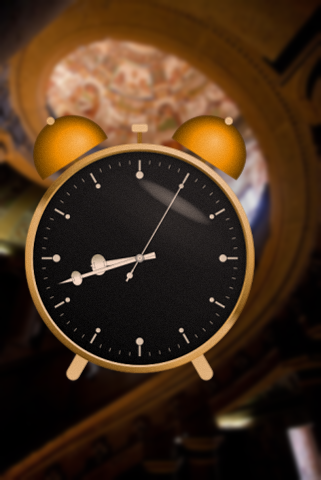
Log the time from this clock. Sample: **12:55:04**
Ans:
**8:42:05**
